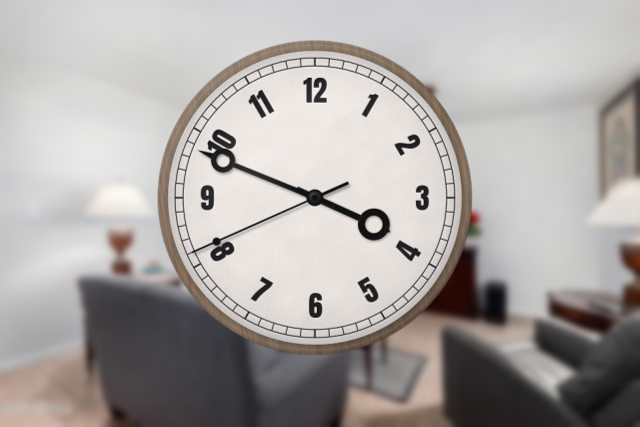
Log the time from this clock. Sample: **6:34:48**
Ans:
**3:48:41**
